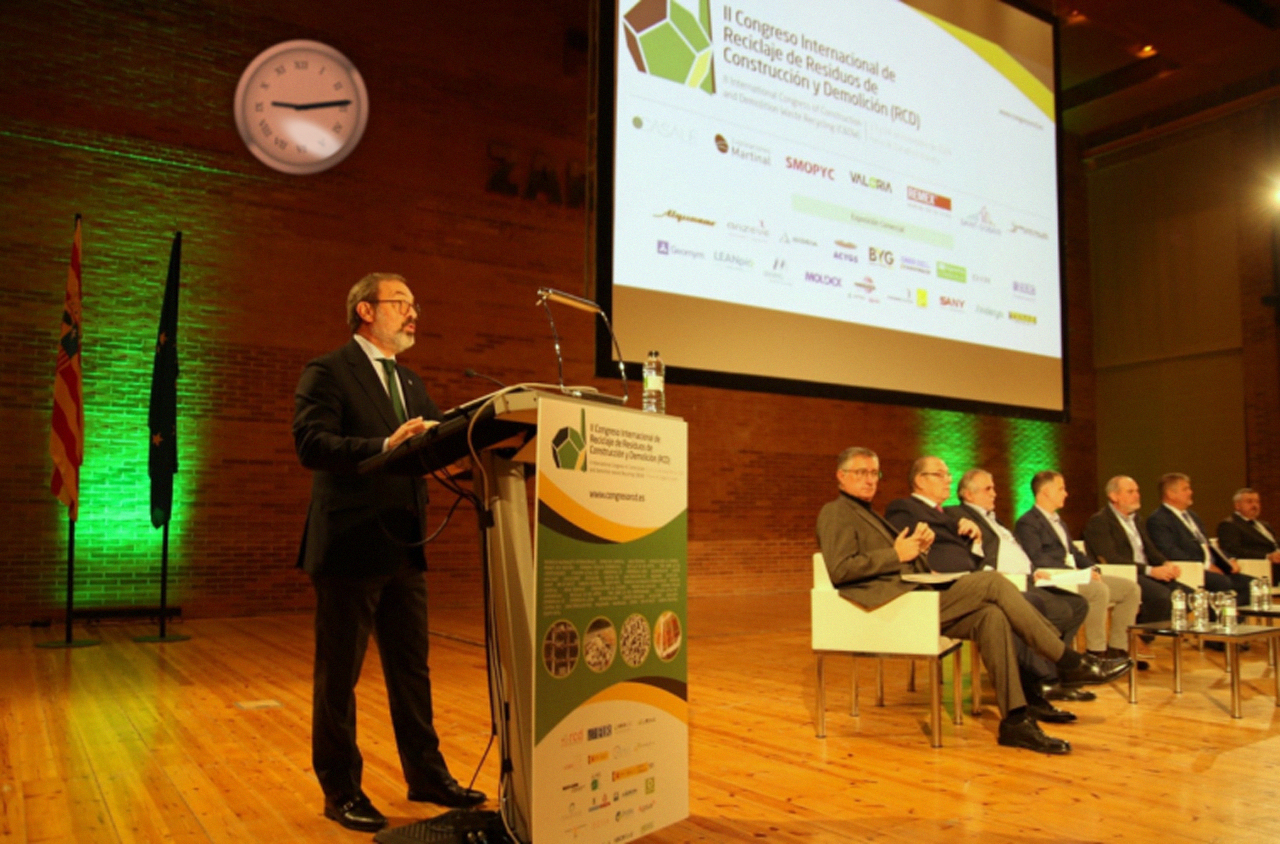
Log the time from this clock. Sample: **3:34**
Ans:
**9:14**
